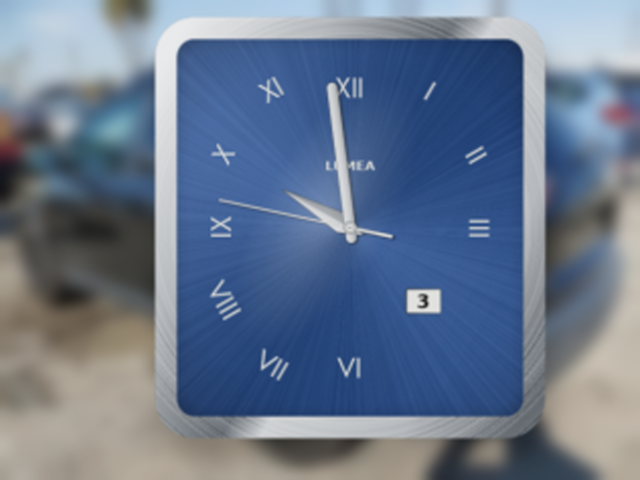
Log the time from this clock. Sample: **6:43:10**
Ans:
**9:58:47**
